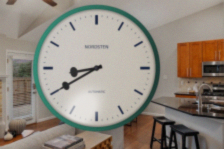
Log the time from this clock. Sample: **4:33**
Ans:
**8:40**
